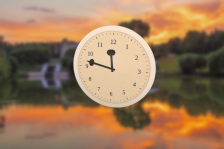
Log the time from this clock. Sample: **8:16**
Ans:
**11:47**
